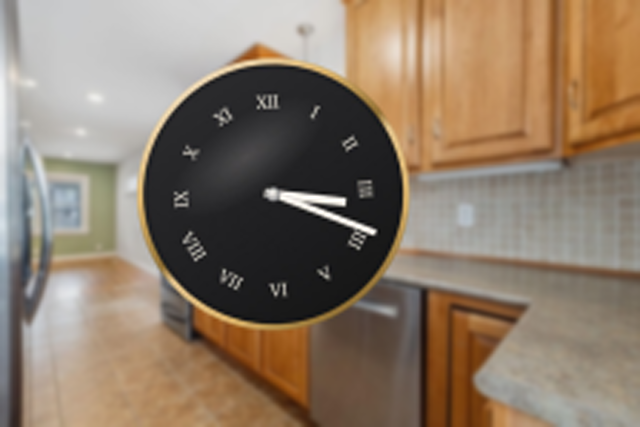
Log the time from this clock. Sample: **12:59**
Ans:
**3:19**
